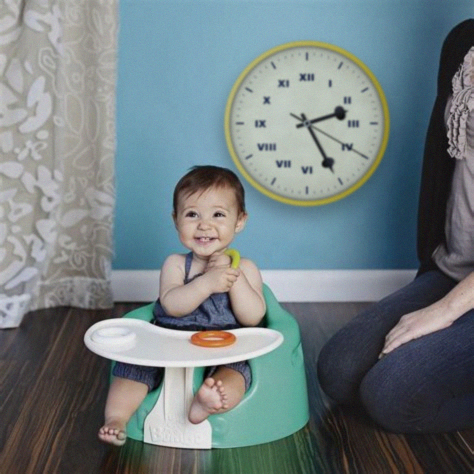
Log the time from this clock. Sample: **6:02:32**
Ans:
**2:25:20**
